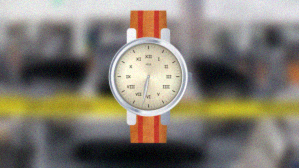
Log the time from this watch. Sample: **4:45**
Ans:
**6:32**
